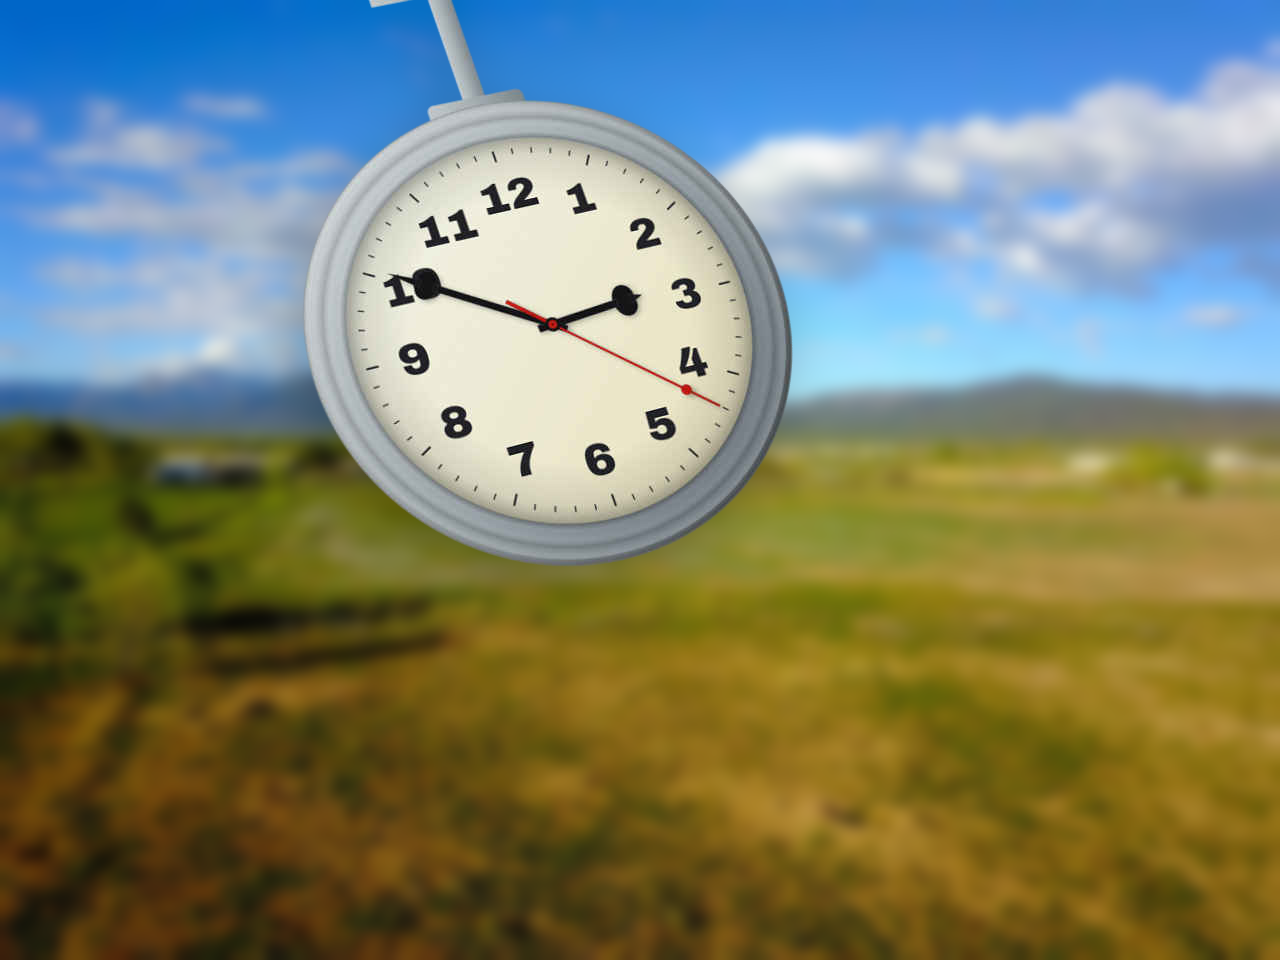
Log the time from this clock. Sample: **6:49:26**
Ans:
**2:50:22**
